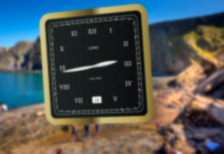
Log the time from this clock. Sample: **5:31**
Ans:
**2:44**
